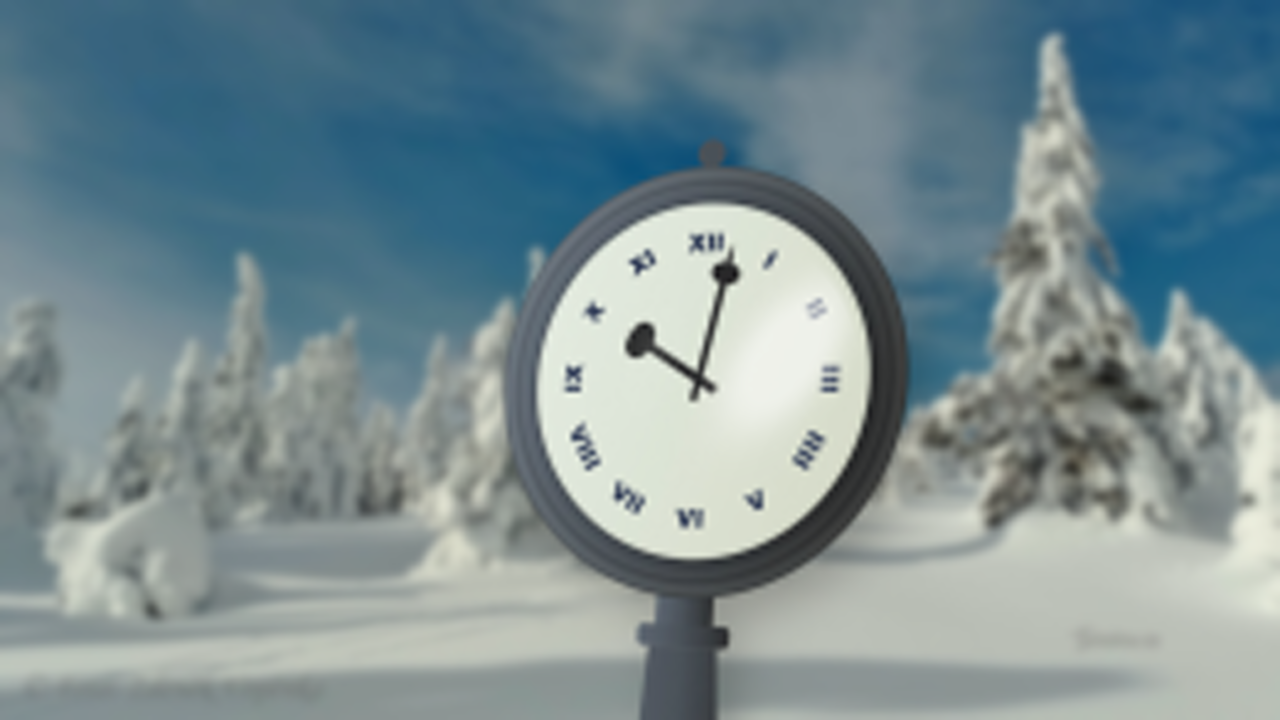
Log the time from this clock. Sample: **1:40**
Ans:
**10:02**
